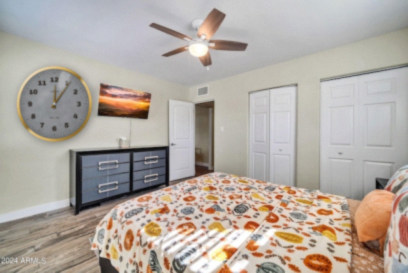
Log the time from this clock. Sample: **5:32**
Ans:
**12:06**
